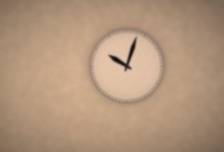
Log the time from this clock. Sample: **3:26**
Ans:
**10:03**
